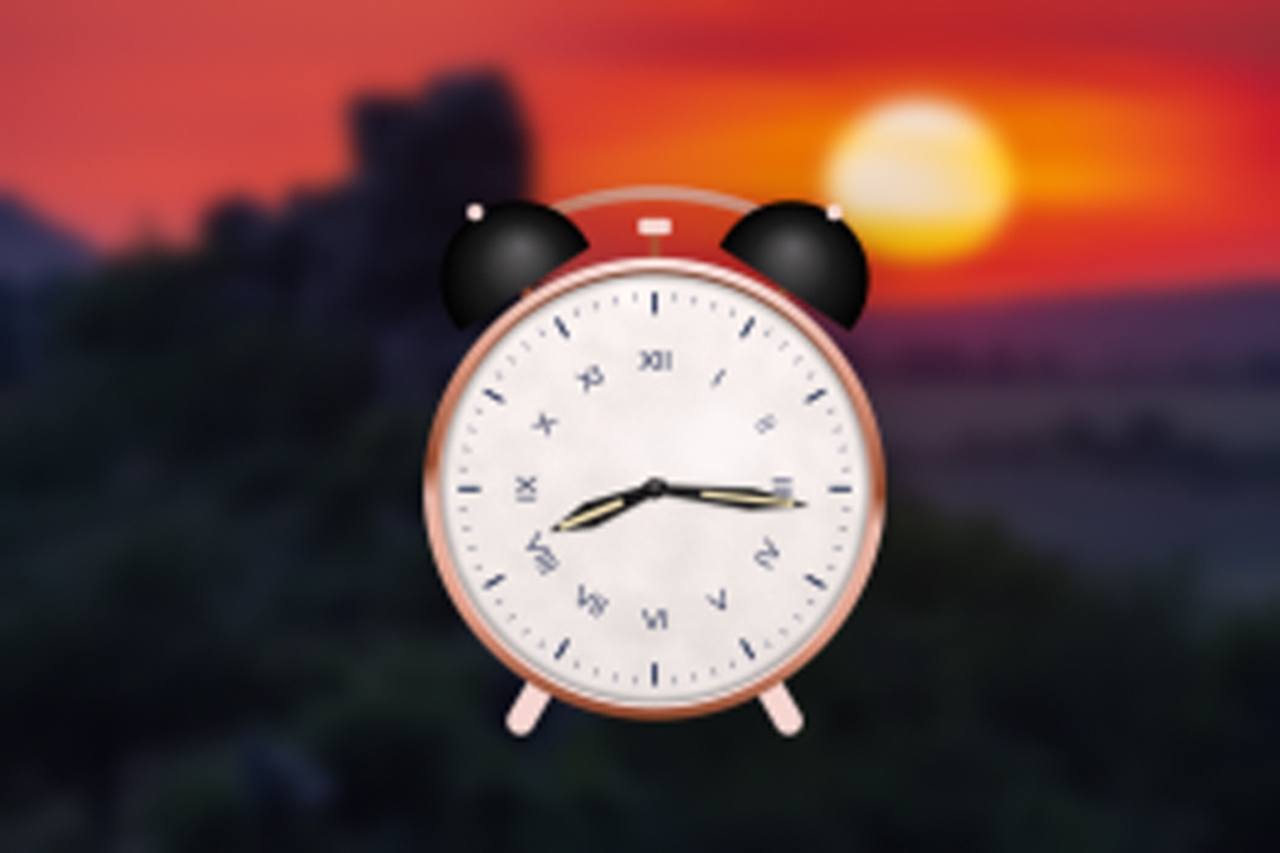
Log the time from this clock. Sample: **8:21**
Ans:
**8:16**
